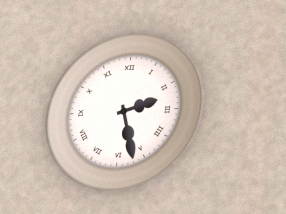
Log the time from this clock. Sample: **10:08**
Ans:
**2:27**
